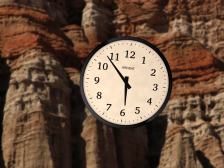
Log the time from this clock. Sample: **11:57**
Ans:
**5:53**
